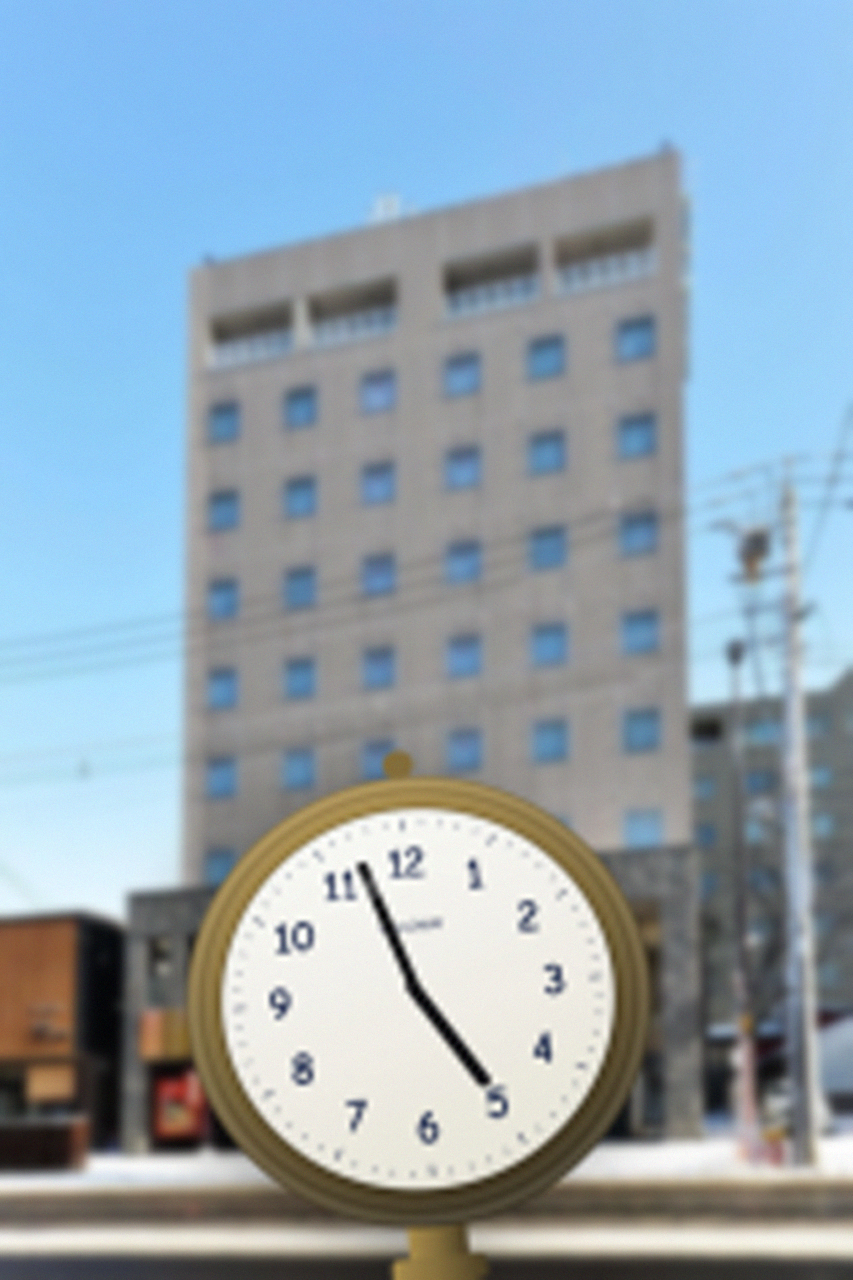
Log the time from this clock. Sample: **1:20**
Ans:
**4:57**
